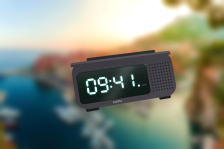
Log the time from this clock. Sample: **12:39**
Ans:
**9:41**
